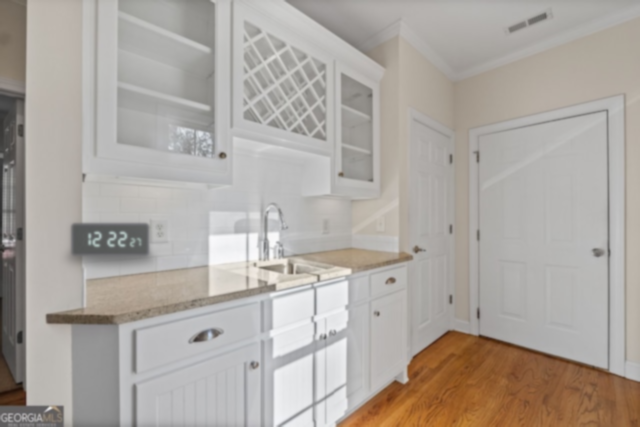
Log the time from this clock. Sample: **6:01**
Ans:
**12:22**
